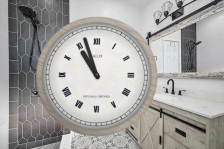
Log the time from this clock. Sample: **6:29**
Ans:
**10:57**
